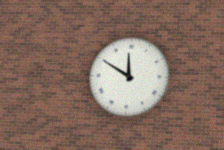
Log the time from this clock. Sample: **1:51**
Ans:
**11:50**
